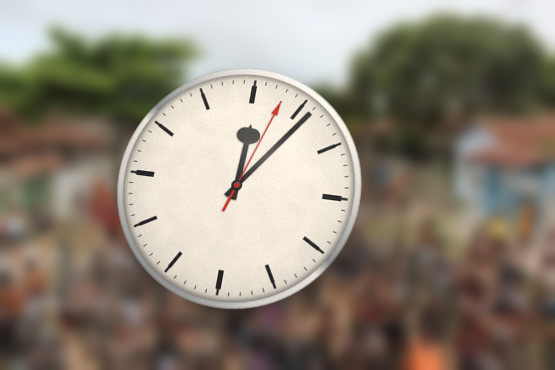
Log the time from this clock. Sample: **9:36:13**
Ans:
**12:06:03**
